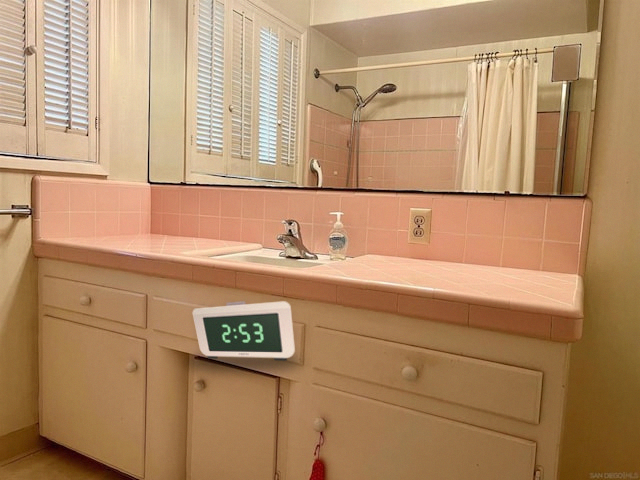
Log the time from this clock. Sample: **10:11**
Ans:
**2:53**
